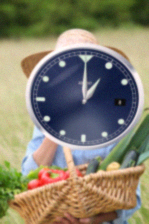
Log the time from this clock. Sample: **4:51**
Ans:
**1:00**
